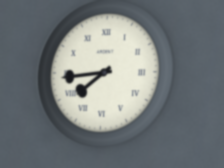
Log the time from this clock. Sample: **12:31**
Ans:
**7:44**
